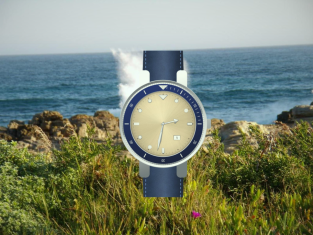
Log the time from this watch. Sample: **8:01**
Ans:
**2:32**
